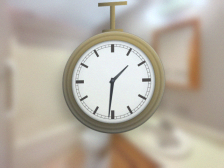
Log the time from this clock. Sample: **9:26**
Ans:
**1:31**
